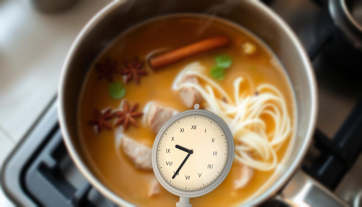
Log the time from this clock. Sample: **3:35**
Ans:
**9:35**
